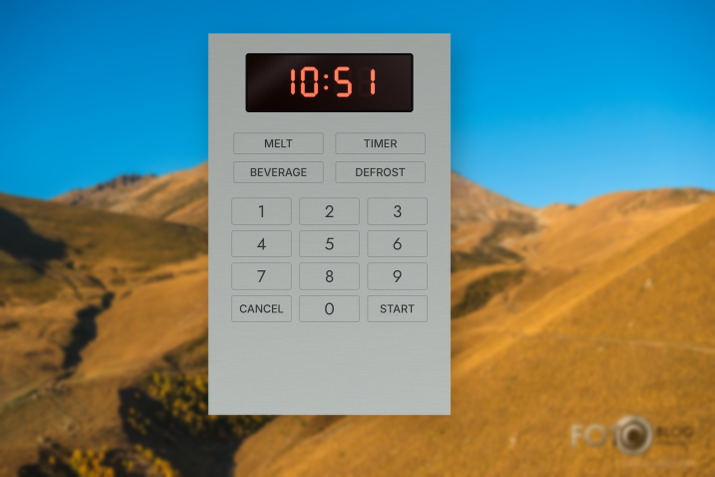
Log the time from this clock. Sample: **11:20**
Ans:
**10:51**
